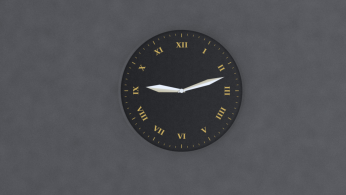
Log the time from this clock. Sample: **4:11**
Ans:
**9:12**
